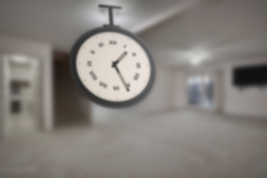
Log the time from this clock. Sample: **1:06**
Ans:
**1:26**
